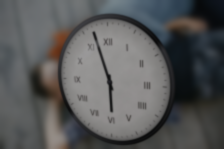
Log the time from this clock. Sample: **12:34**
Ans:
**5:57**
